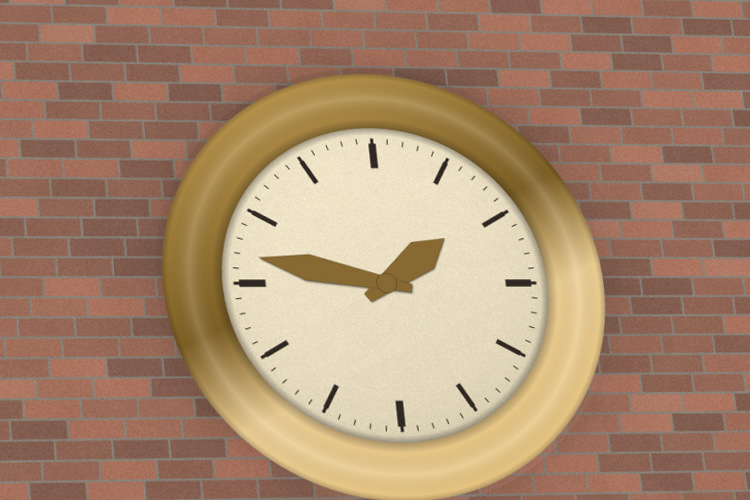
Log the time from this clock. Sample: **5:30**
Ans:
**1:47**
